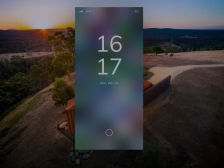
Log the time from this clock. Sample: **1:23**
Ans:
**16:17**
